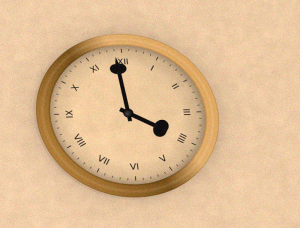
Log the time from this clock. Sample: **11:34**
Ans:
**3:59**
